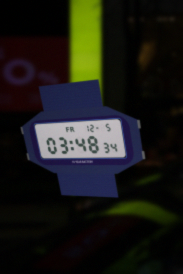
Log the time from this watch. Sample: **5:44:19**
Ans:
**3:48:34**
